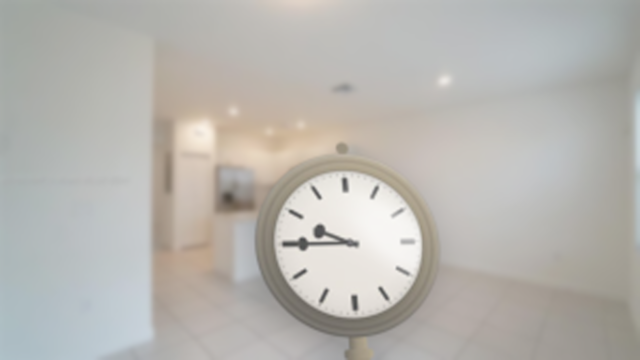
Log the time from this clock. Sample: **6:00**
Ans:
**9:45**
